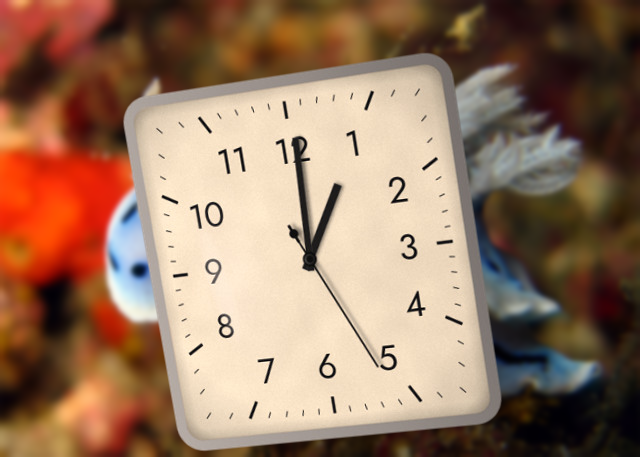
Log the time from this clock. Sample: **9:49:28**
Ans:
**1:00:26**
